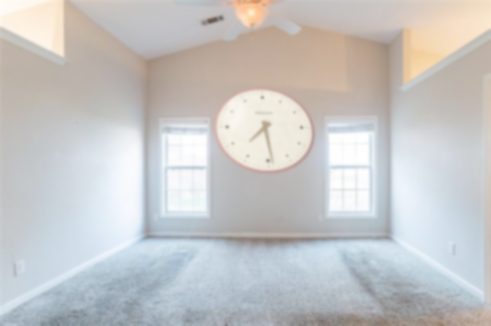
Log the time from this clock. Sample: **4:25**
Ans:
**7:29**
